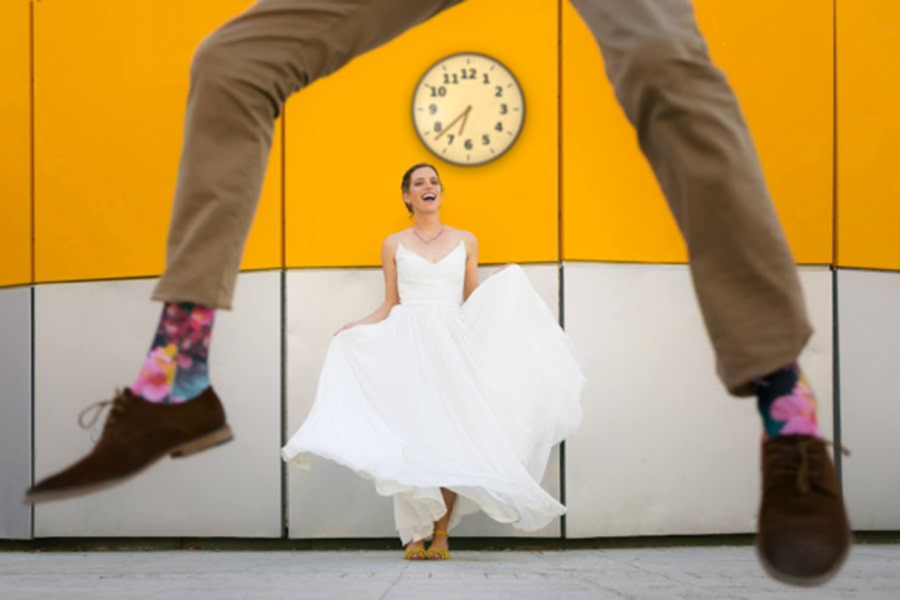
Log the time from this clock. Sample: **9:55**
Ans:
**6:38**
